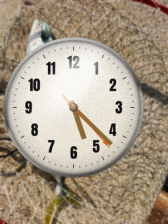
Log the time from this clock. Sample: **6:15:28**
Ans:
**5:22:23**
